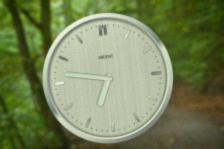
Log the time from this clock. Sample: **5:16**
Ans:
**6:47**
